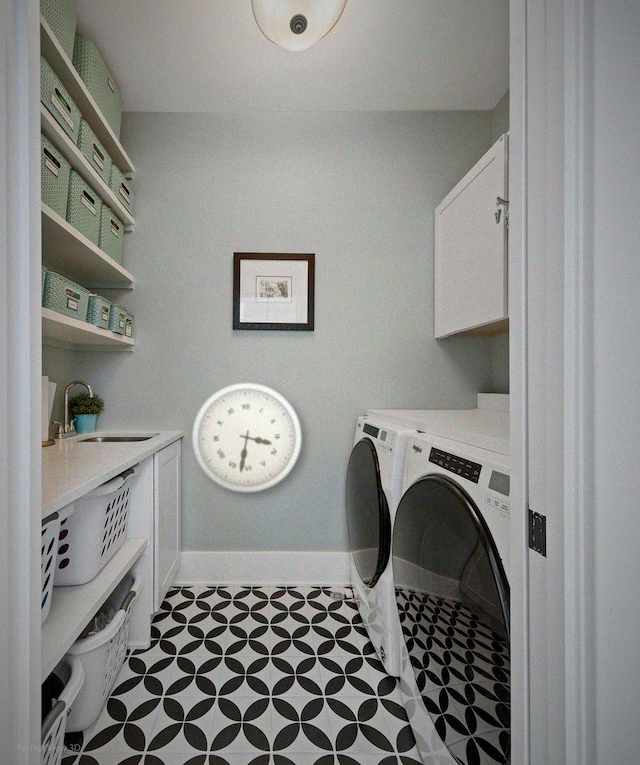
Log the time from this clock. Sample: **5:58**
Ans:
**3:32**
